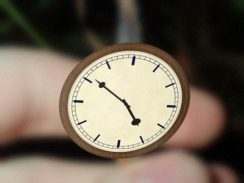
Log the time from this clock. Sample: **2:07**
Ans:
**4:51**
